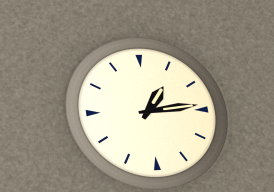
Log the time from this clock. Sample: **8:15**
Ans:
**1:14**
